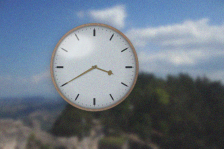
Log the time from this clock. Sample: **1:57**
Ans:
**3:40**
